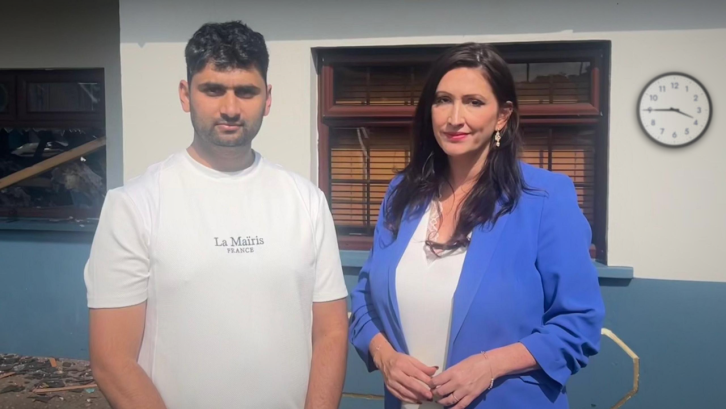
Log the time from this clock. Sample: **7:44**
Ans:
**3:45**
